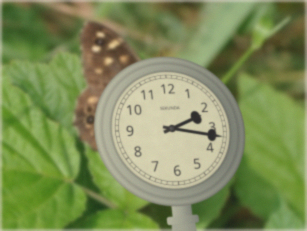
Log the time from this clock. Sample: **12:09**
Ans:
**2:17**
